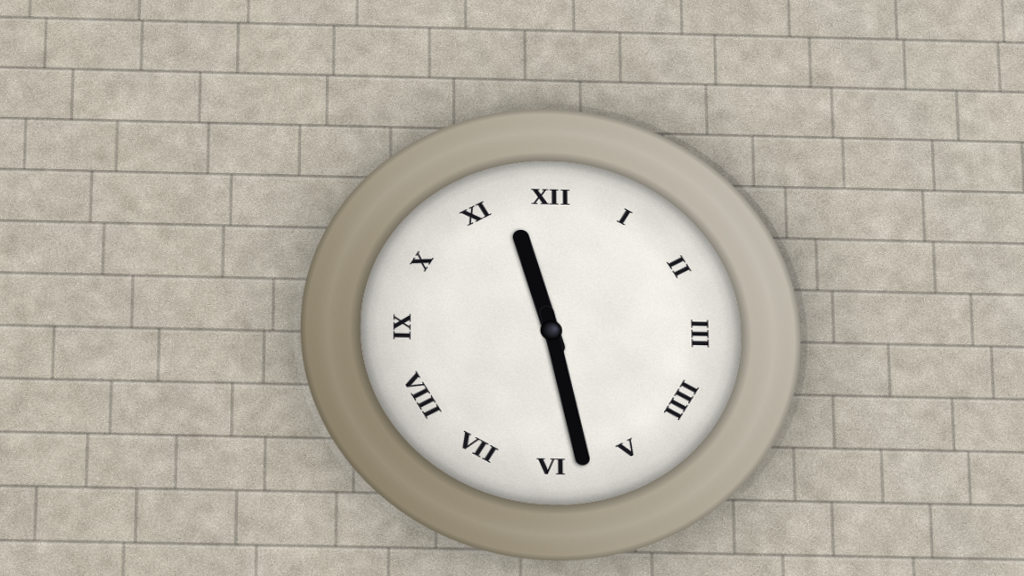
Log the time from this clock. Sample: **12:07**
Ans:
**11:28**
